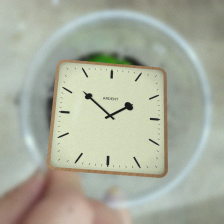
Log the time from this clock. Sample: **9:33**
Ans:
**1:52**
